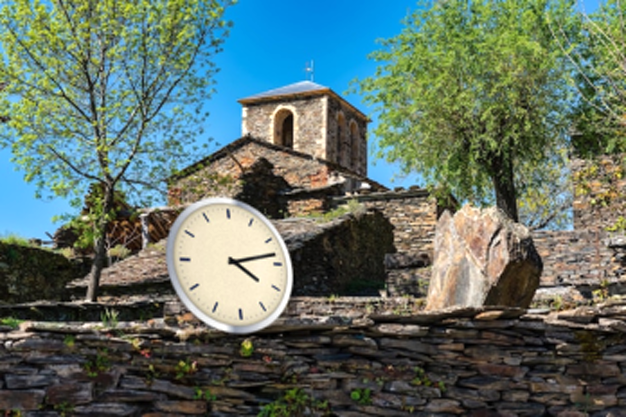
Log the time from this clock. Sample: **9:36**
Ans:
**4:13**
